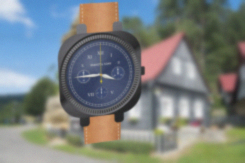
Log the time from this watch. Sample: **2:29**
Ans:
**3:45**
